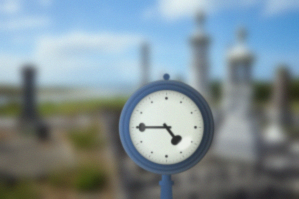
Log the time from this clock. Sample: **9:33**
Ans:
**4:45**
